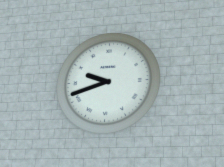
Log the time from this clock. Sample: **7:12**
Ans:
**9:42**
